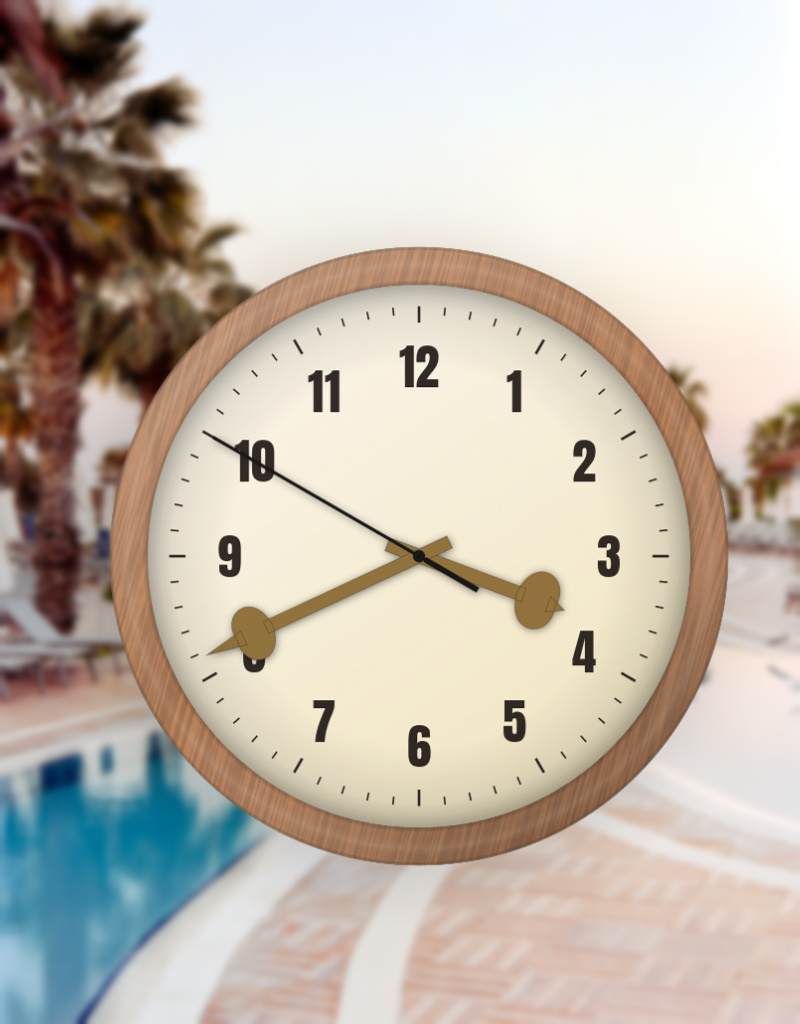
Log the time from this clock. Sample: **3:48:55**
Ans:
**3:40:50**
